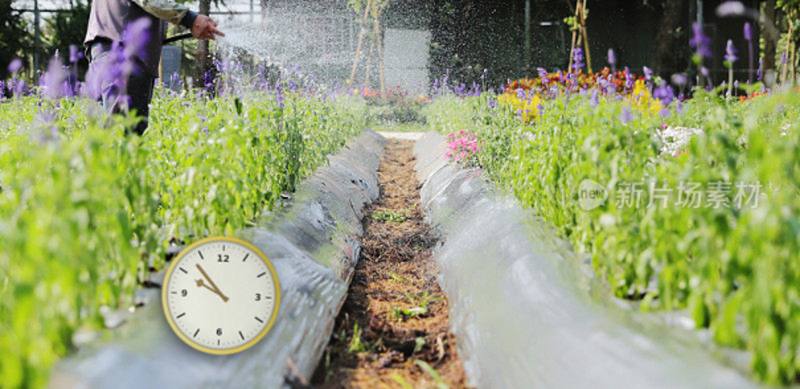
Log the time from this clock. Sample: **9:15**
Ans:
**9:53**
